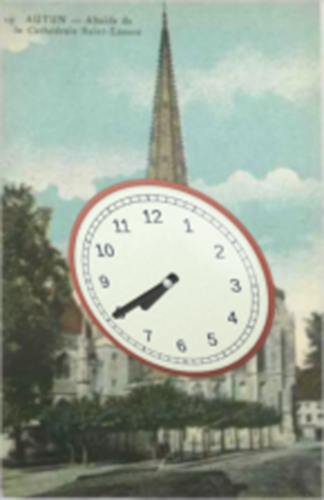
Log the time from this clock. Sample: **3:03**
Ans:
**7:40**
